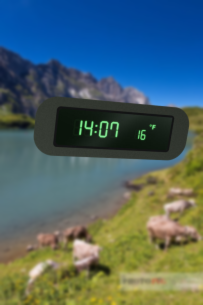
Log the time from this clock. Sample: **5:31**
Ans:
**14:07**
